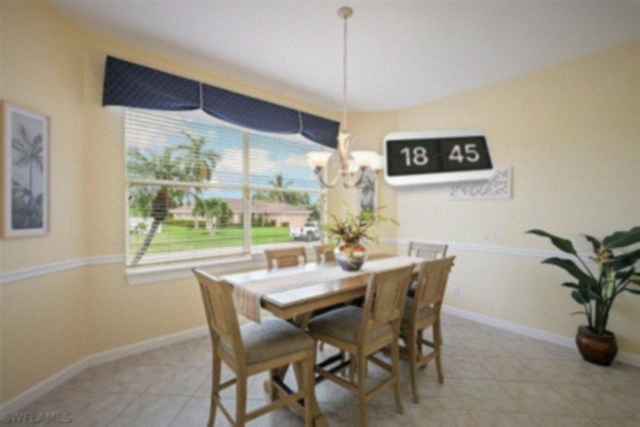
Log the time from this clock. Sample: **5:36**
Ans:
**18:45**
